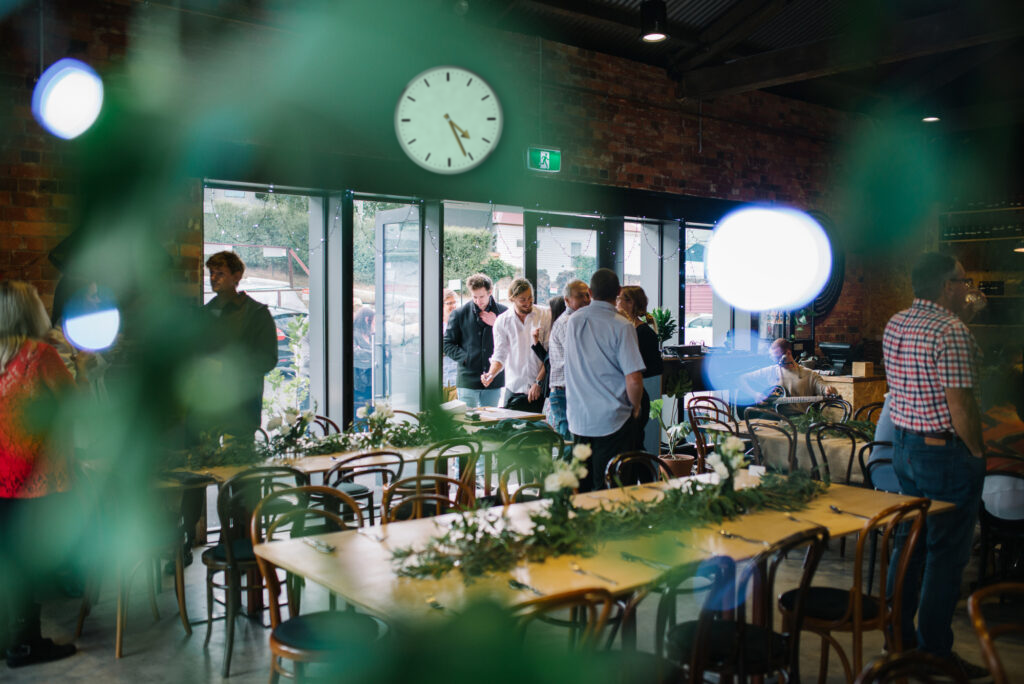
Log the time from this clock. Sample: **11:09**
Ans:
**4:26**
